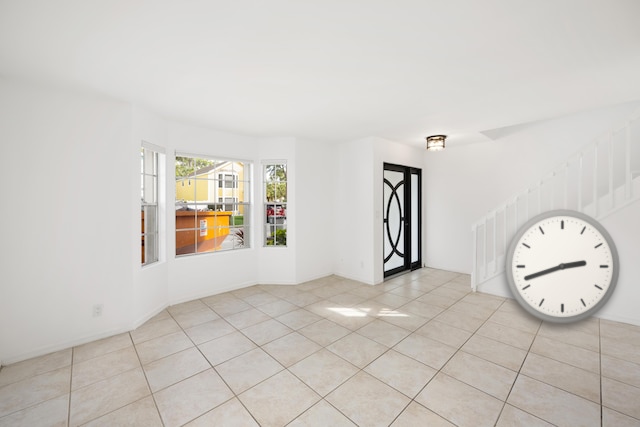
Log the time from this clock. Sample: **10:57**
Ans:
**2:42**
